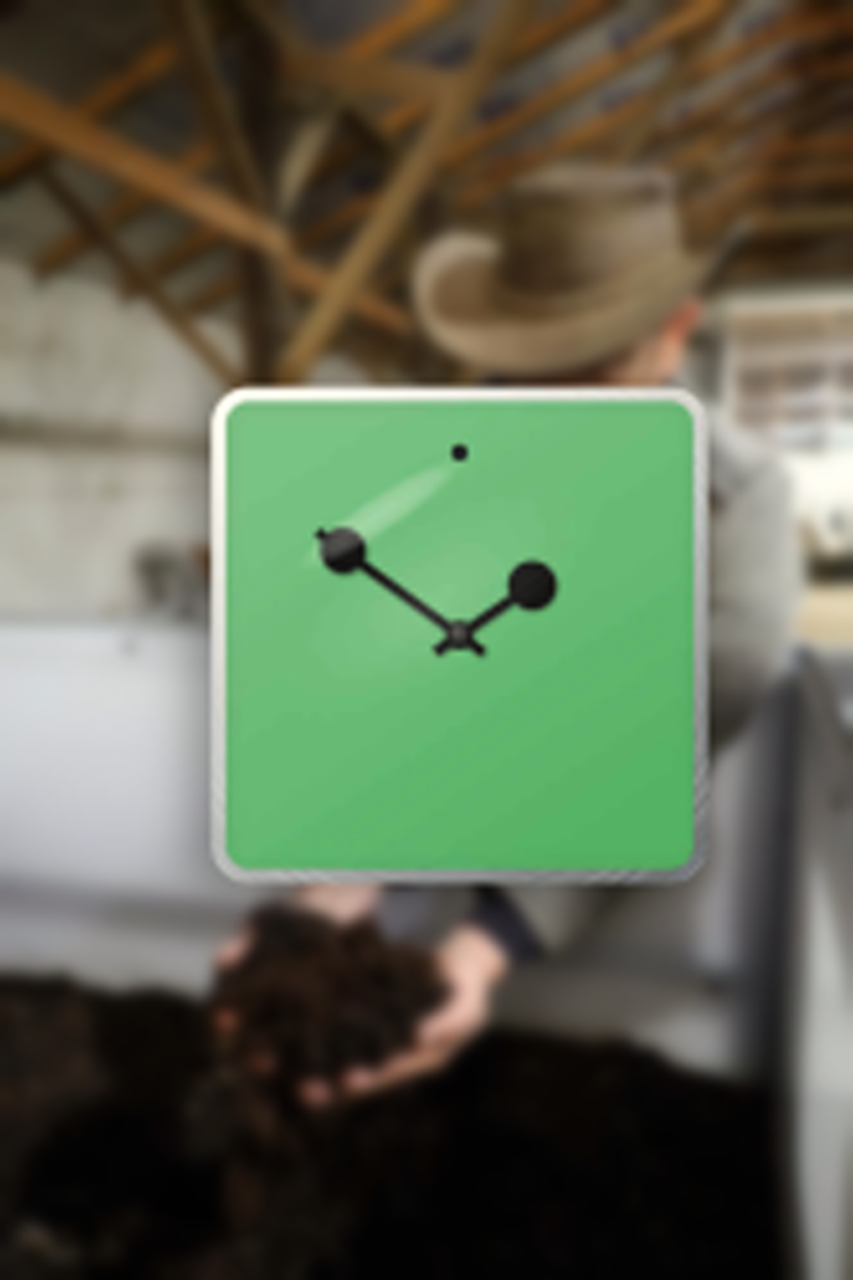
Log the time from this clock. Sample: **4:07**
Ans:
**1:51**
